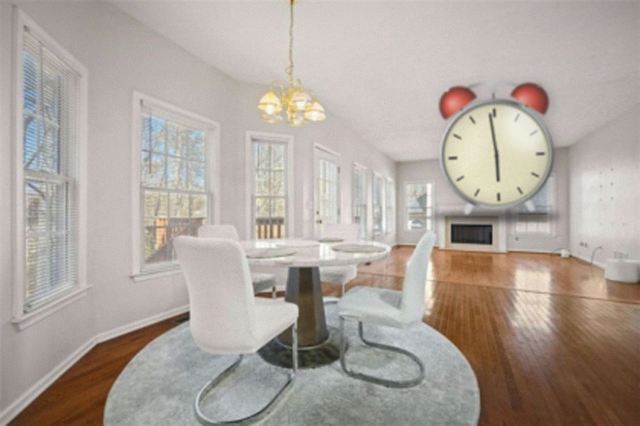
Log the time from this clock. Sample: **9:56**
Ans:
**5:59**
